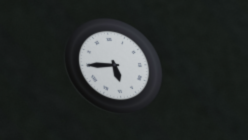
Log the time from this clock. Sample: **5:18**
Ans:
**5:45**
